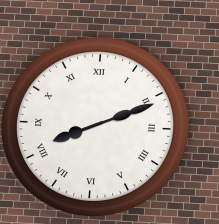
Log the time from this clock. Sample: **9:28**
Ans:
**8:11**
